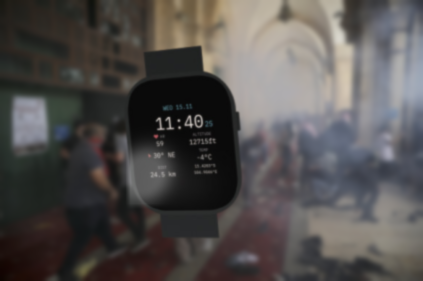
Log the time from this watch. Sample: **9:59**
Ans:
**11:40**
